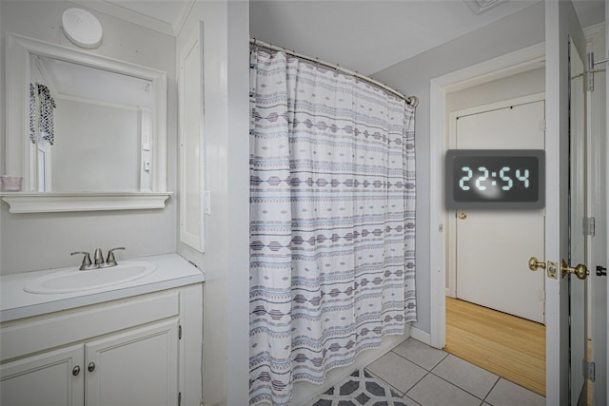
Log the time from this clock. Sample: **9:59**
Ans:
**22:54**
